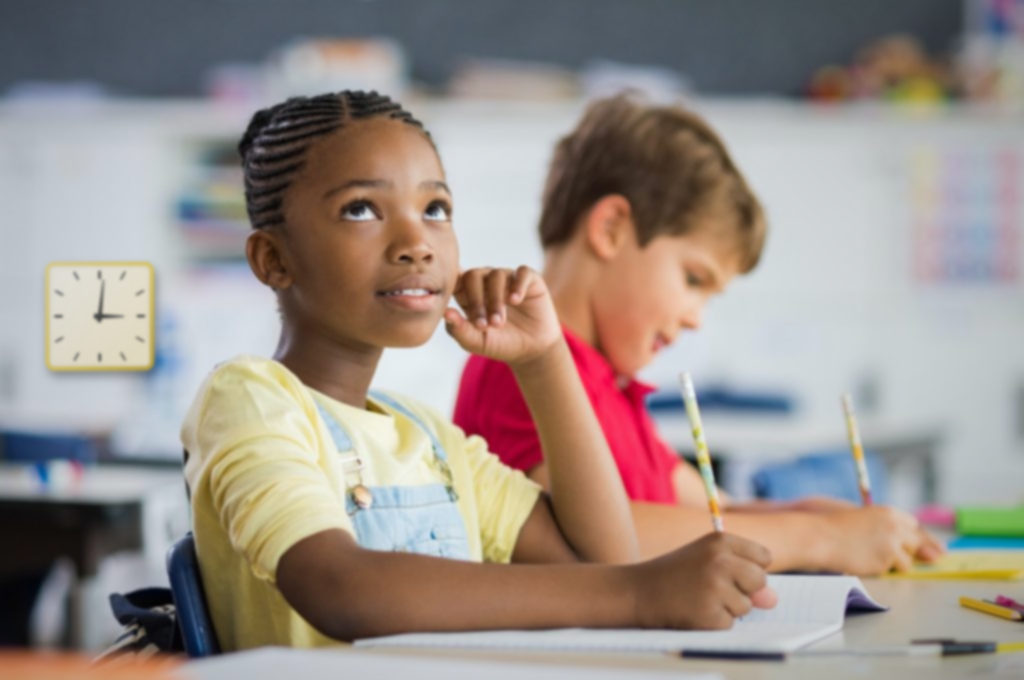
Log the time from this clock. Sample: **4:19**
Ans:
**3:01**
